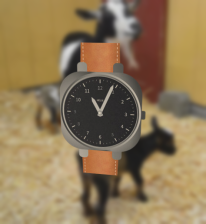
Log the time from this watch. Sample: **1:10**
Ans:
**11:04**
